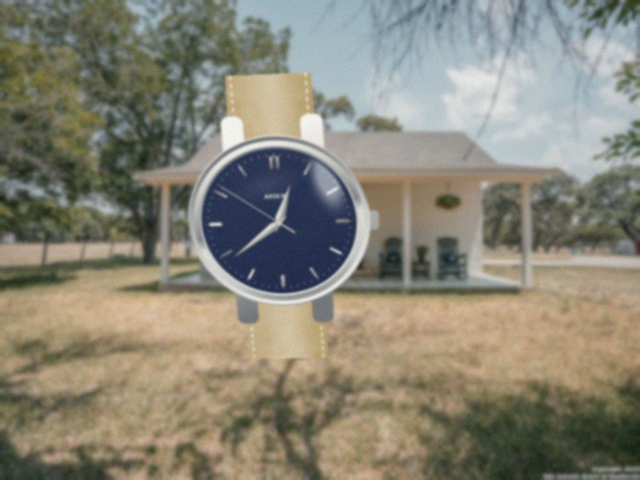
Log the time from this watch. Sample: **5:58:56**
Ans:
**12:38:51**
